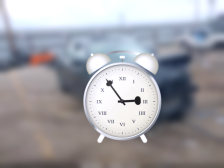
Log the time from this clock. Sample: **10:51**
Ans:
**2:54**
